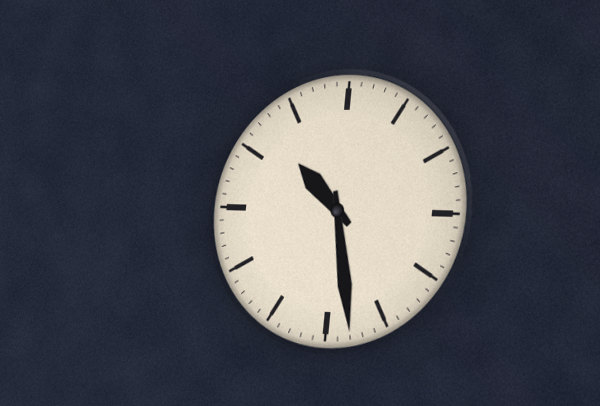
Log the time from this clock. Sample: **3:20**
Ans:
**10:28**
